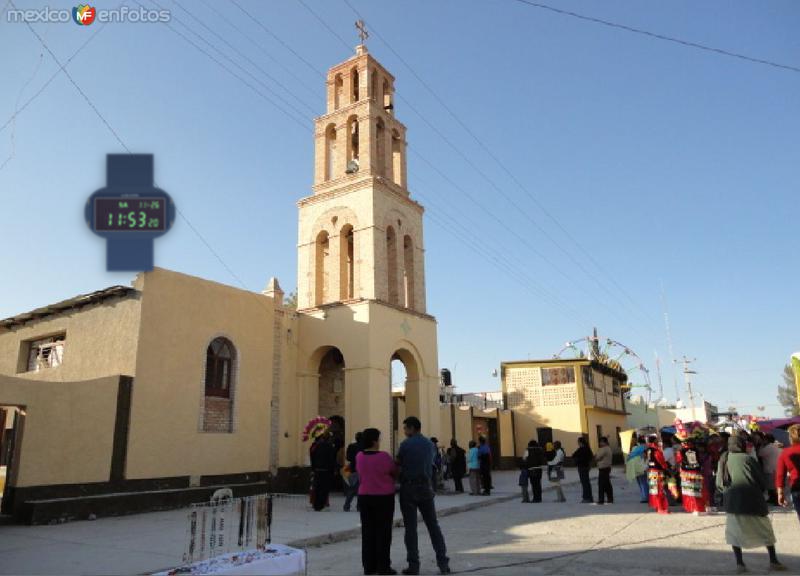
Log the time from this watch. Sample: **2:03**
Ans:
**11:53**
